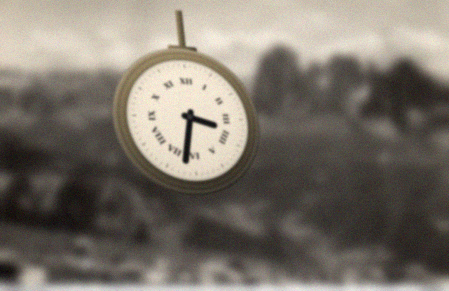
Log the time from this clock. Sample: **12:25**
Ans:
**3:32**
